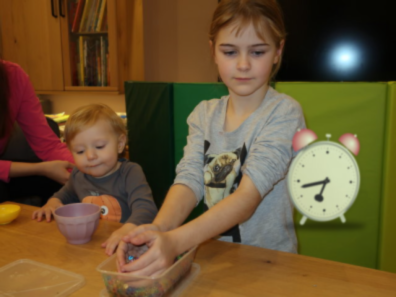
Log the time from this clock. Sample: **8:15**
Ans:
**6:43**
